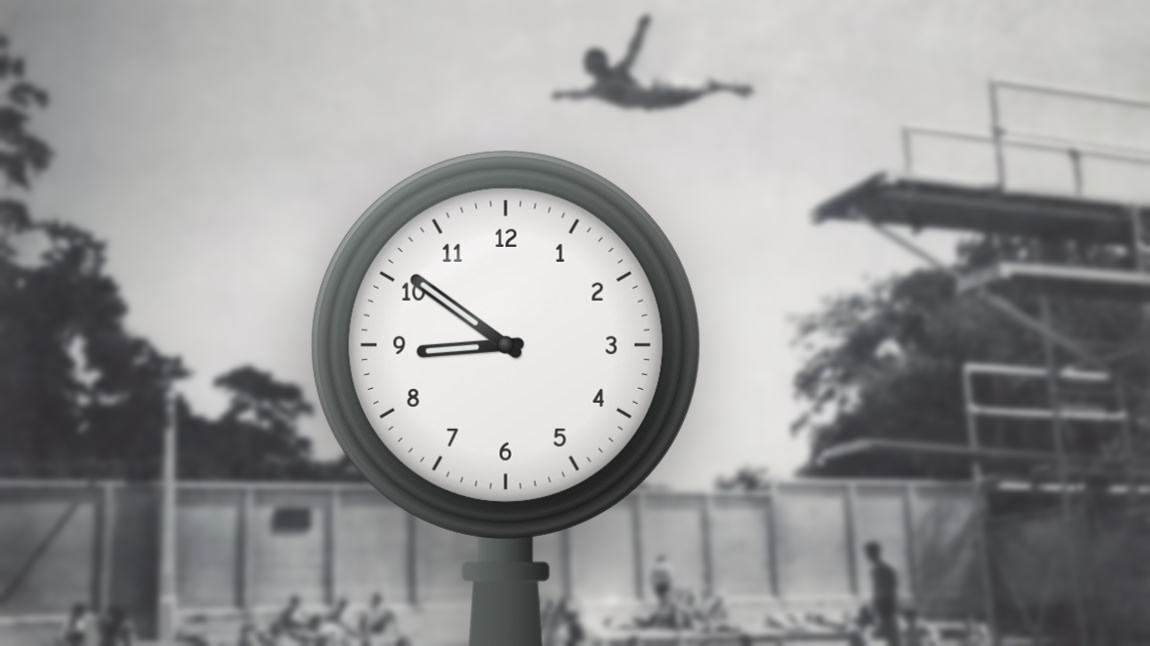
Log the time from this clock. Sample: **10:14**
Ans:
**8:51**
